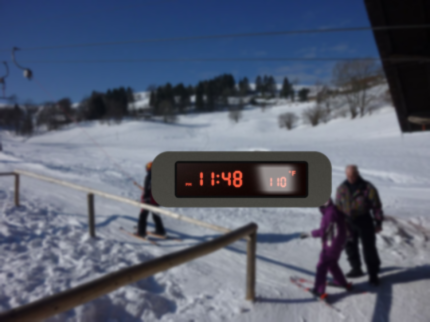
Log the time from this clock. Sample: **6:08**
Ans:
**11:48**
